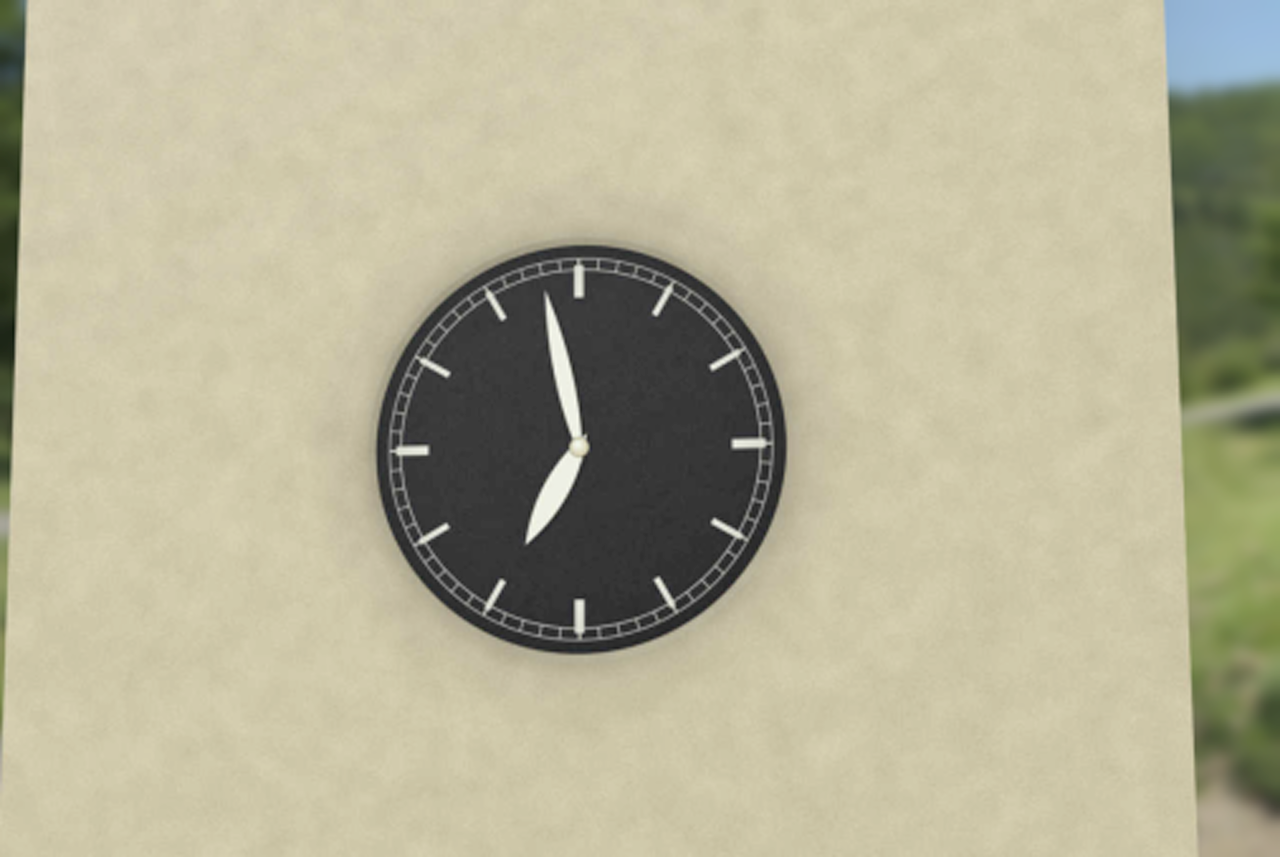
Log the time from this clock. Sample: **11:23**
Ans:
**6:58**
